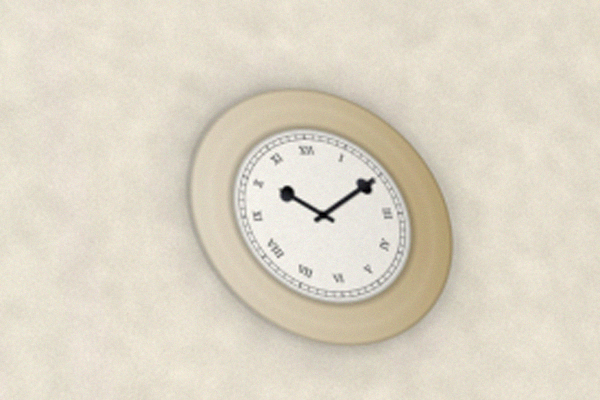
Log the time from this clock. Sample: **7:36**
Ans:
**10:10**
